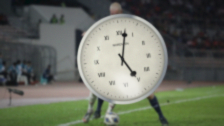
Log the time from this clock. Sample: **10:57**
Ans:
**5:02**
